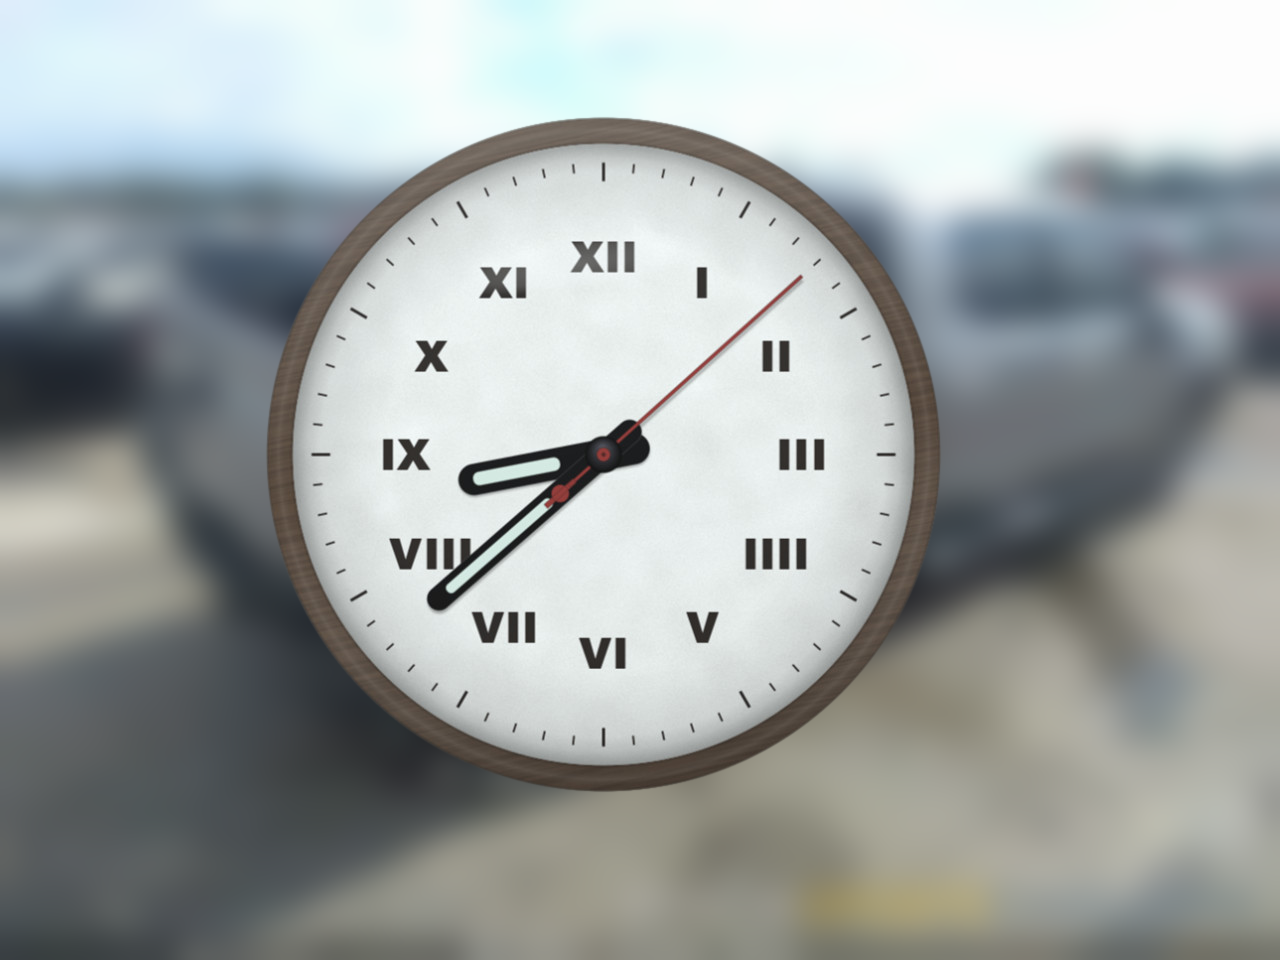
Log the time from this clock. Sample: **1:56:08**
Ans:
**8:38:08**
